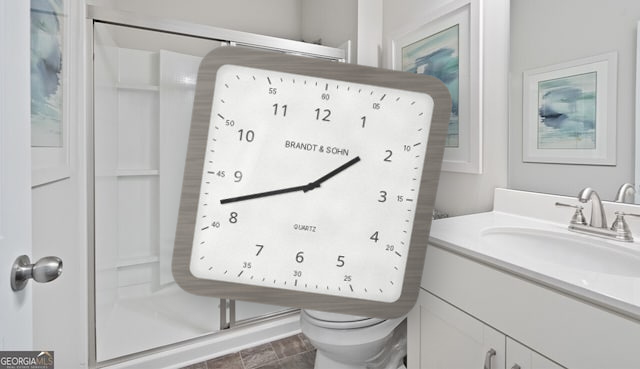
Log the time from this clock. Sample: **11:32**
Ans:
**1:42**
